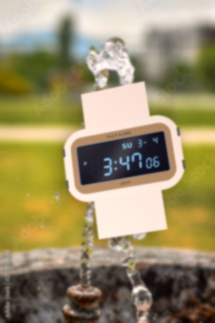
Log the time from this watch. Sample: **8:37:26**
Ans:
**3:47:06**
